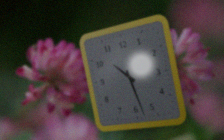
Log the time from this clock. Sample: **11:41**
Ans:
**10:28**
